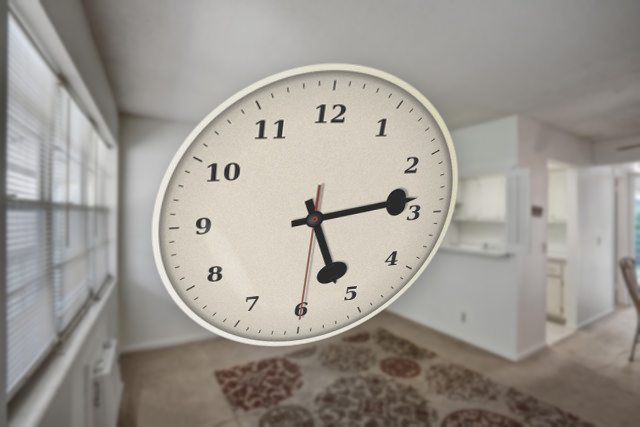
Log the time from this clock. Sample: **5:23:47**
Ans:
**5:13:30**
